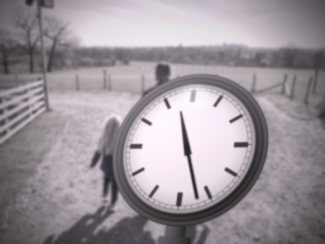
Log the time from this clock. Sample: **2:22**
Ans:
**11:27**
